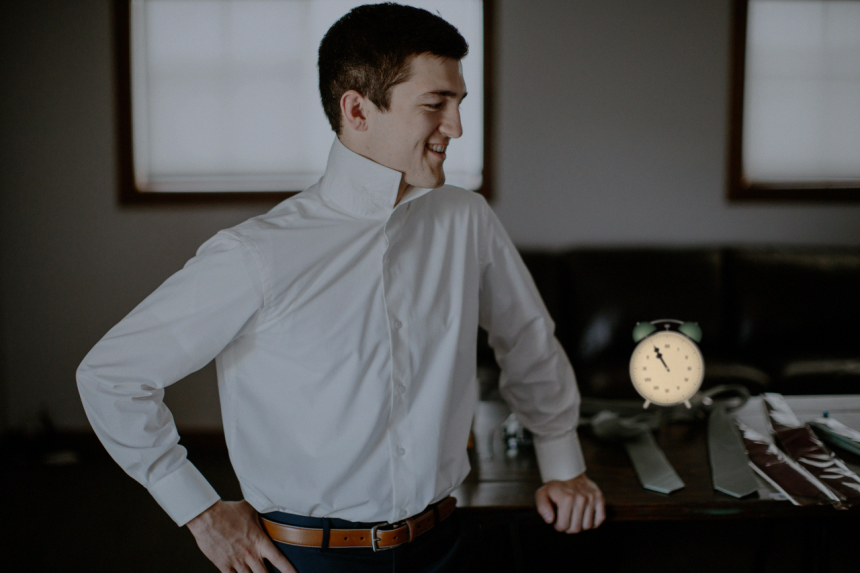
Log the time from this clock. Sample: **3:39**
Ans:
**10:55**
